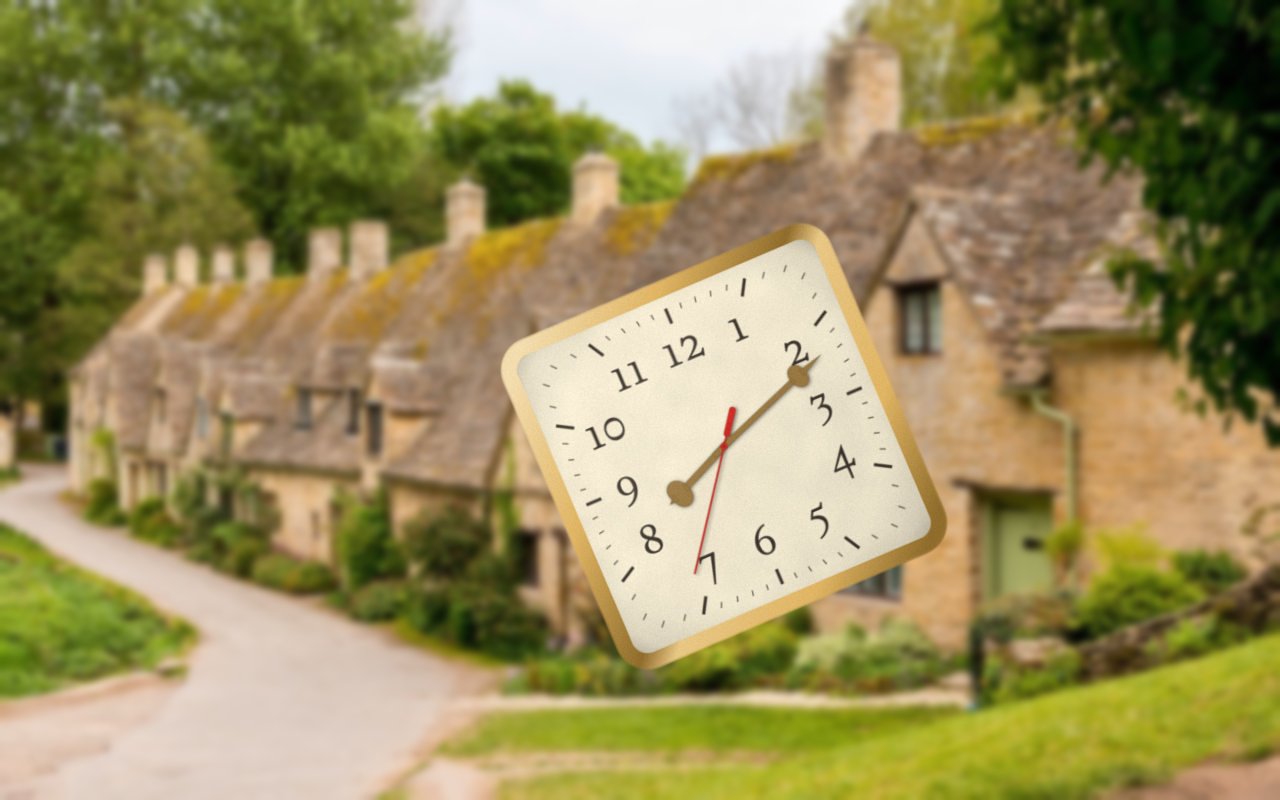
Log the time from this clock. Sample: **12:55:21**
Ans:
**8:11:36**
